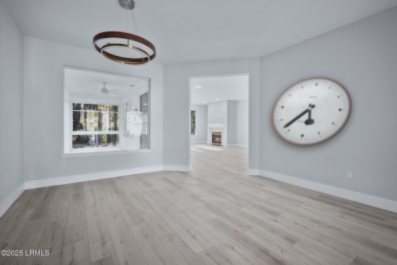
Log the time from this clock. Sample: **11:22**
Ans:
**5:37**
